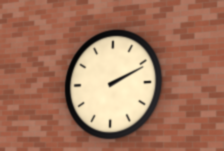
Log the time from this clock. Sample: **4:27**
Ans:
**2:11**
